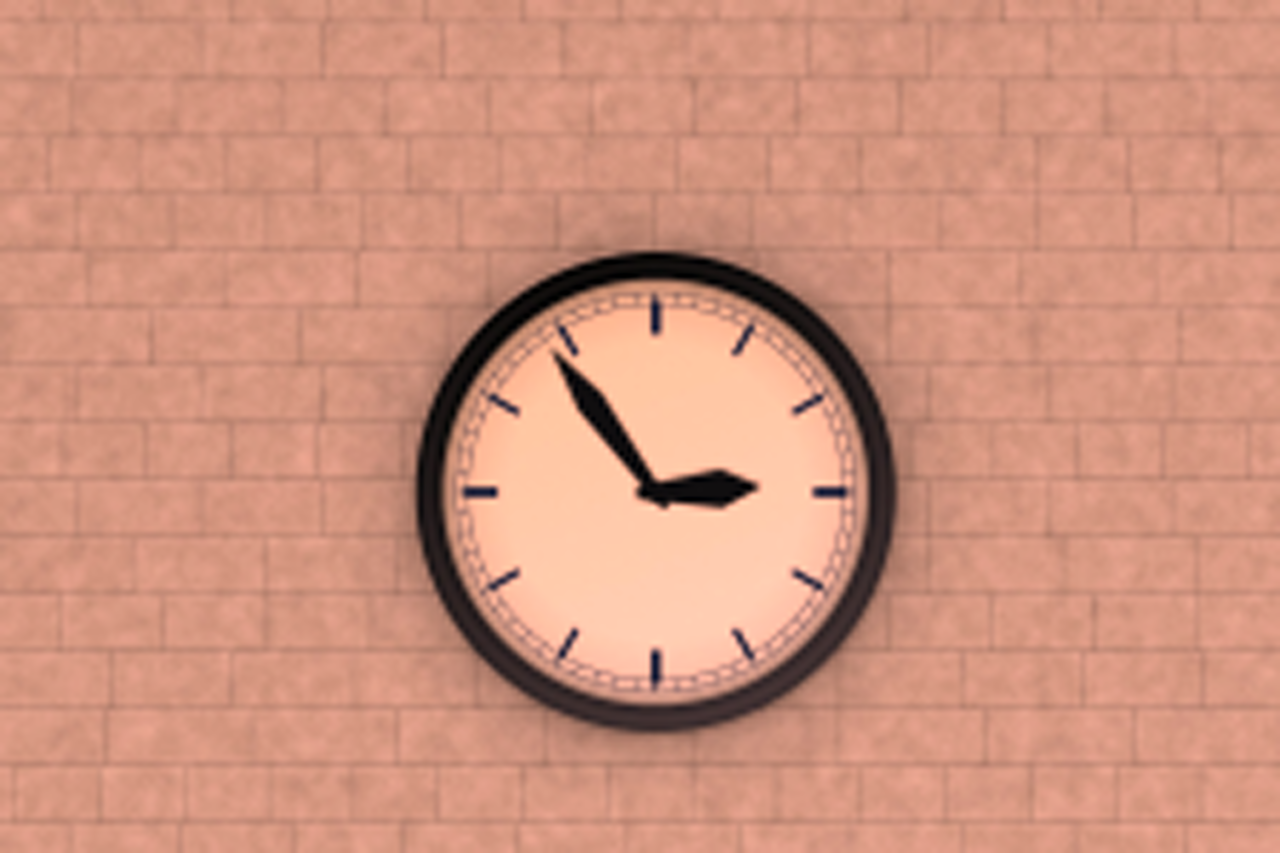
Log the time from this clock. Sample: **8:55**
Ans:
**2:54**
